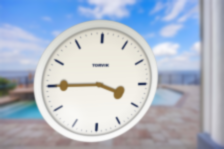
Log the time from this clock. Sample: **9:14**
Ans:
**3:45**
